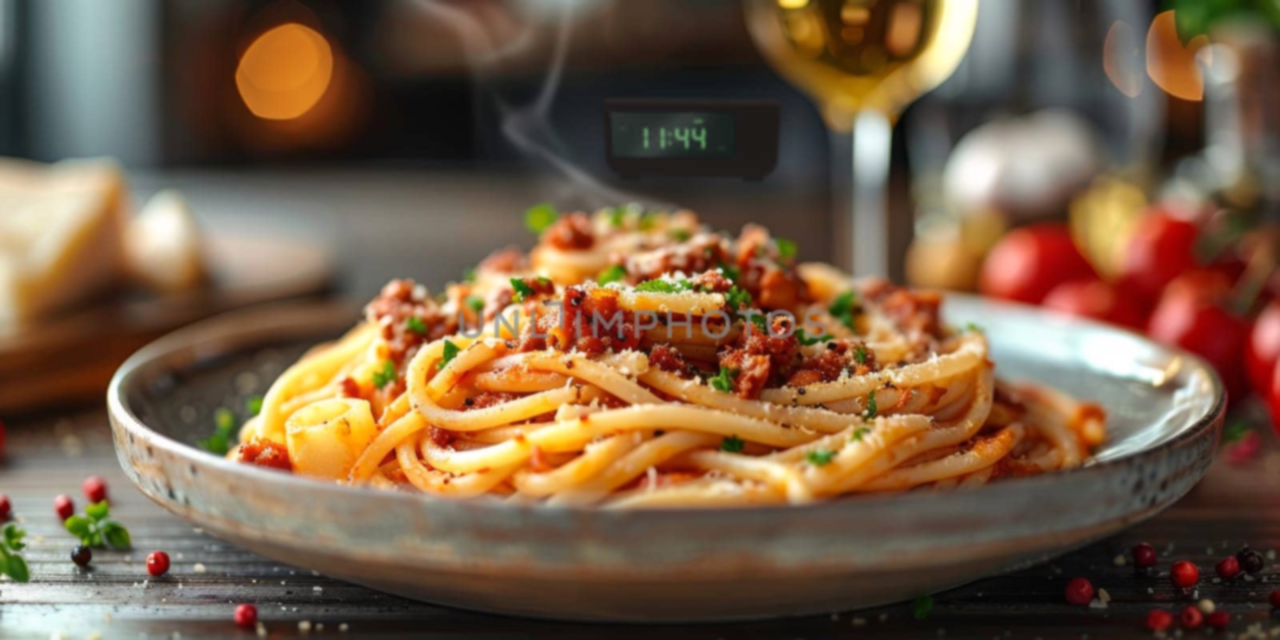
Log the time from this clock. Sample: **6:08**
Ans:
**11:44**
